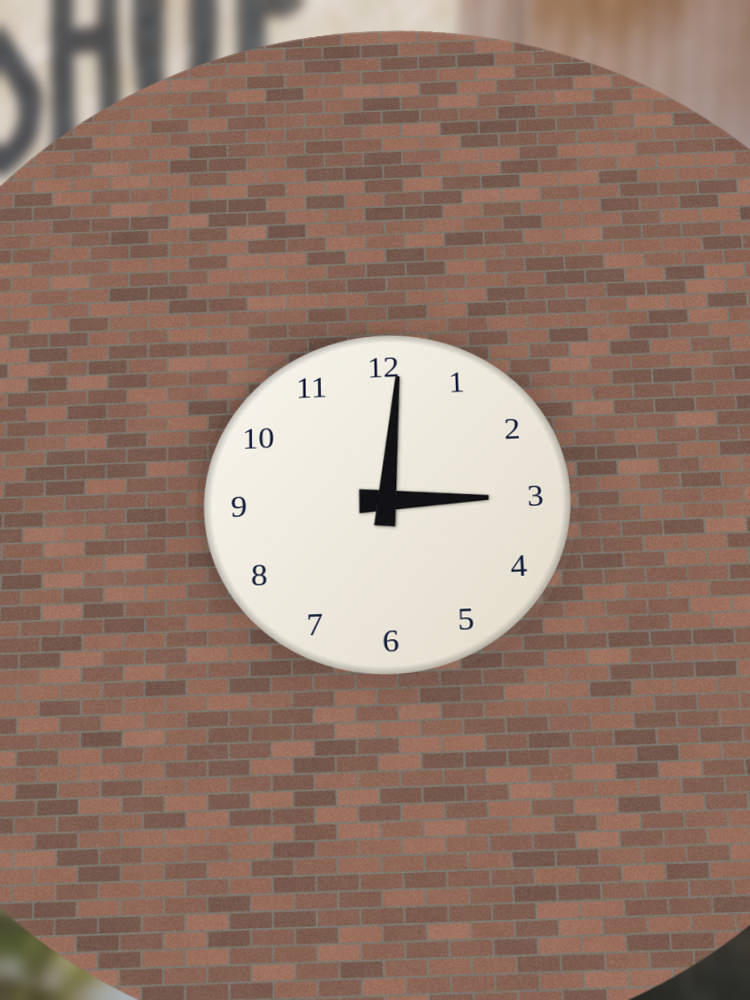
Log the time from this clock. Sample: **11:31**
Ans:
**3:01**
